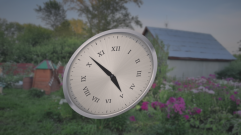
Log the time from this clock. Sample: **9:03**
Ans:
**4:52**
